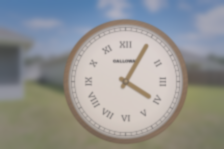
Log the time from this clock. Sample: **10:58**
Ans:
**4:05**
